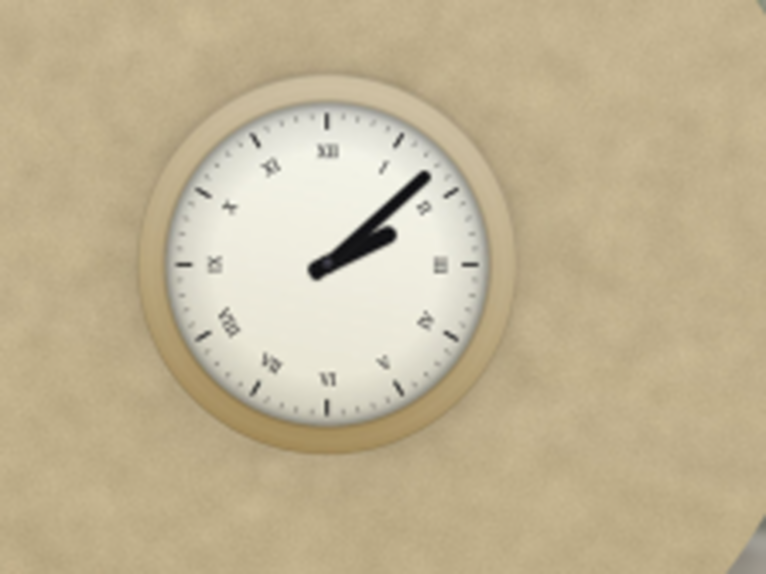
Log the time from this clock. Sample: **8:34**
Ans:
**2:08**
